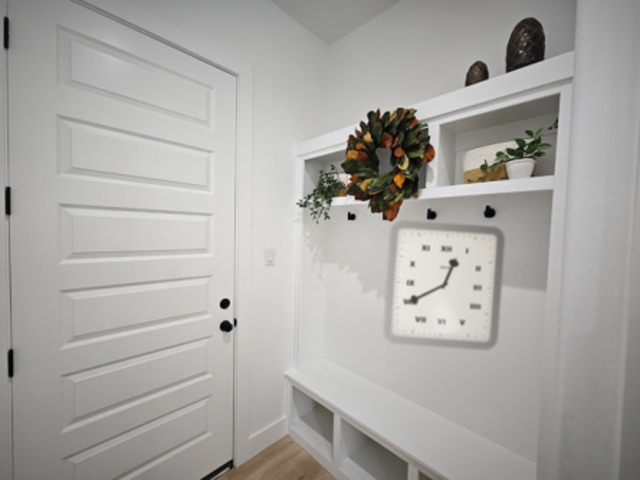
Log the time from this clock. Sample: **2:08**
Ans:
**12:40**
